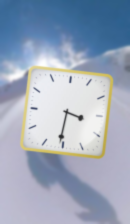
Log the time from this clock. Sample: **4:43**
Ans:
**3:31**
